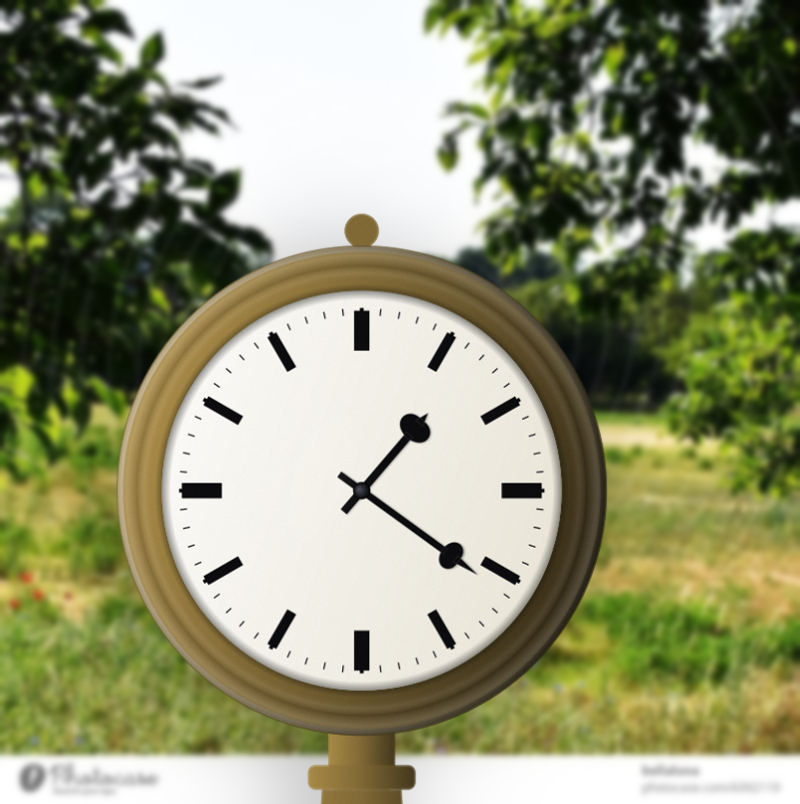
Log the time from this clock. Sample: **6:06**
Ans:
**1:21**
